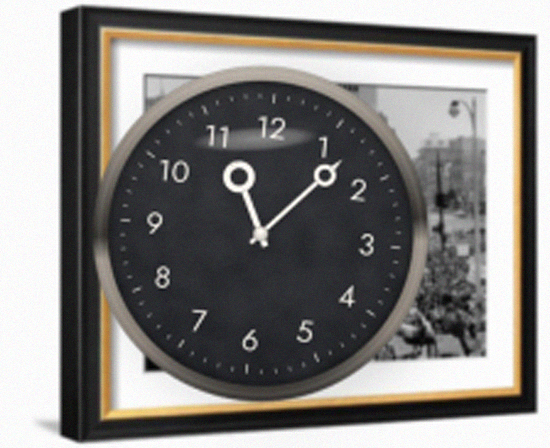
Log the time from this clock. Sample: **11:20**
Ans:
**11:07**
